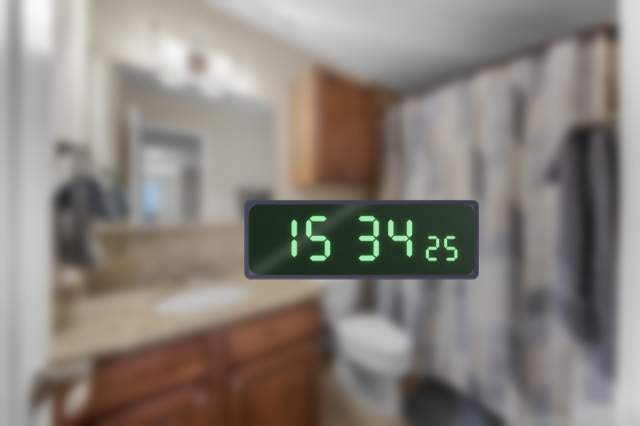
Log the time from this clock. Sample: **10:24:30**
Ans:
**15:34:25**
